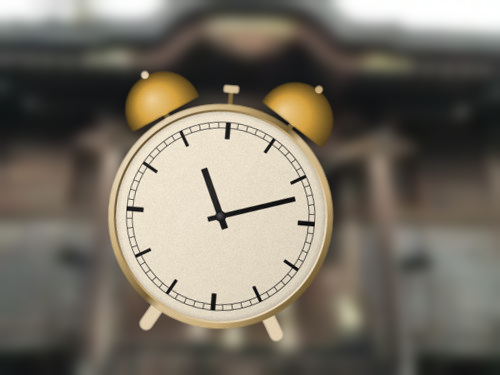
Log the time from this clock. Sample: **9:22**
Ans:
**11:12**
